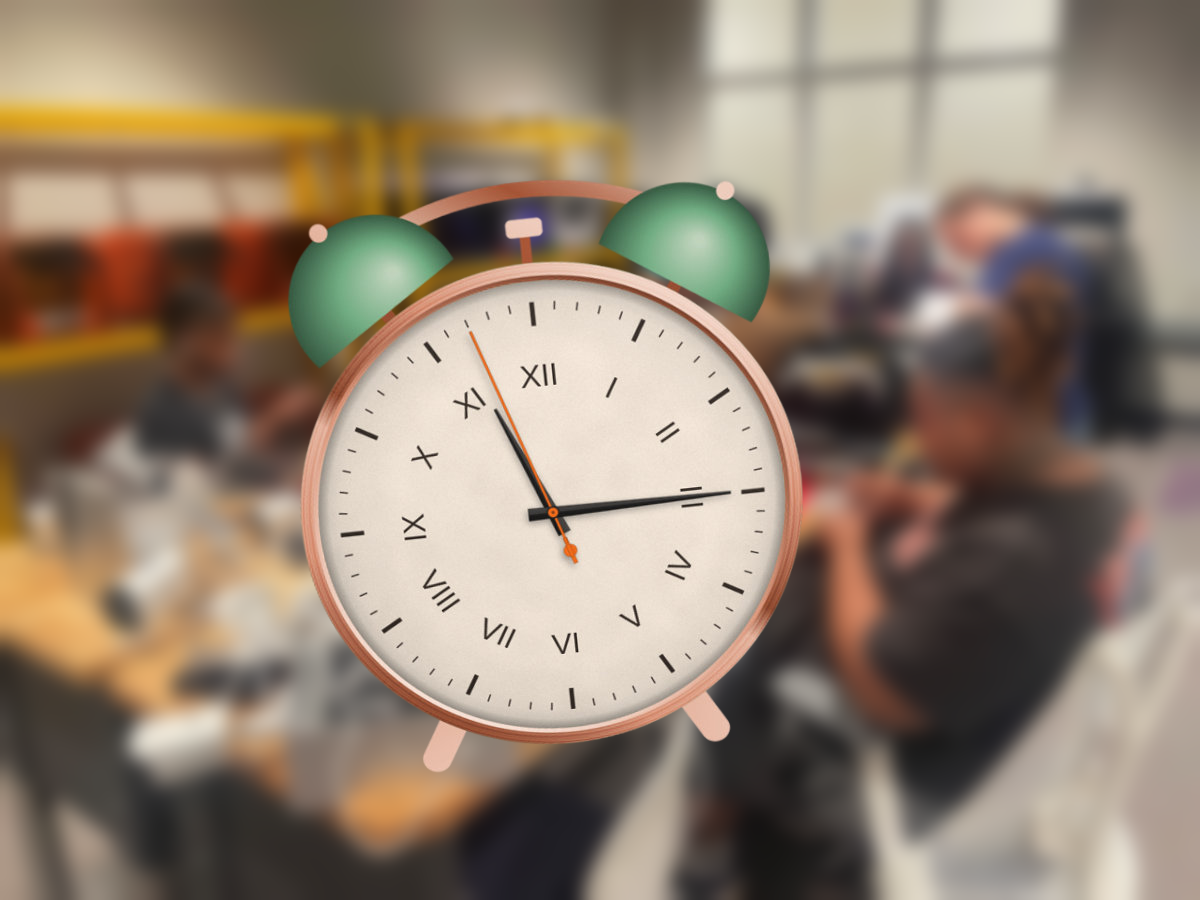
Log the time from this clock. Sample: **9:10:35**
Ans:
**11:14:57**
